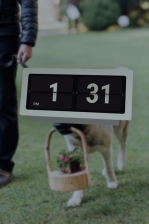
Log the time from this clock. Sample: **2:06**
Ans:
**1:31**
